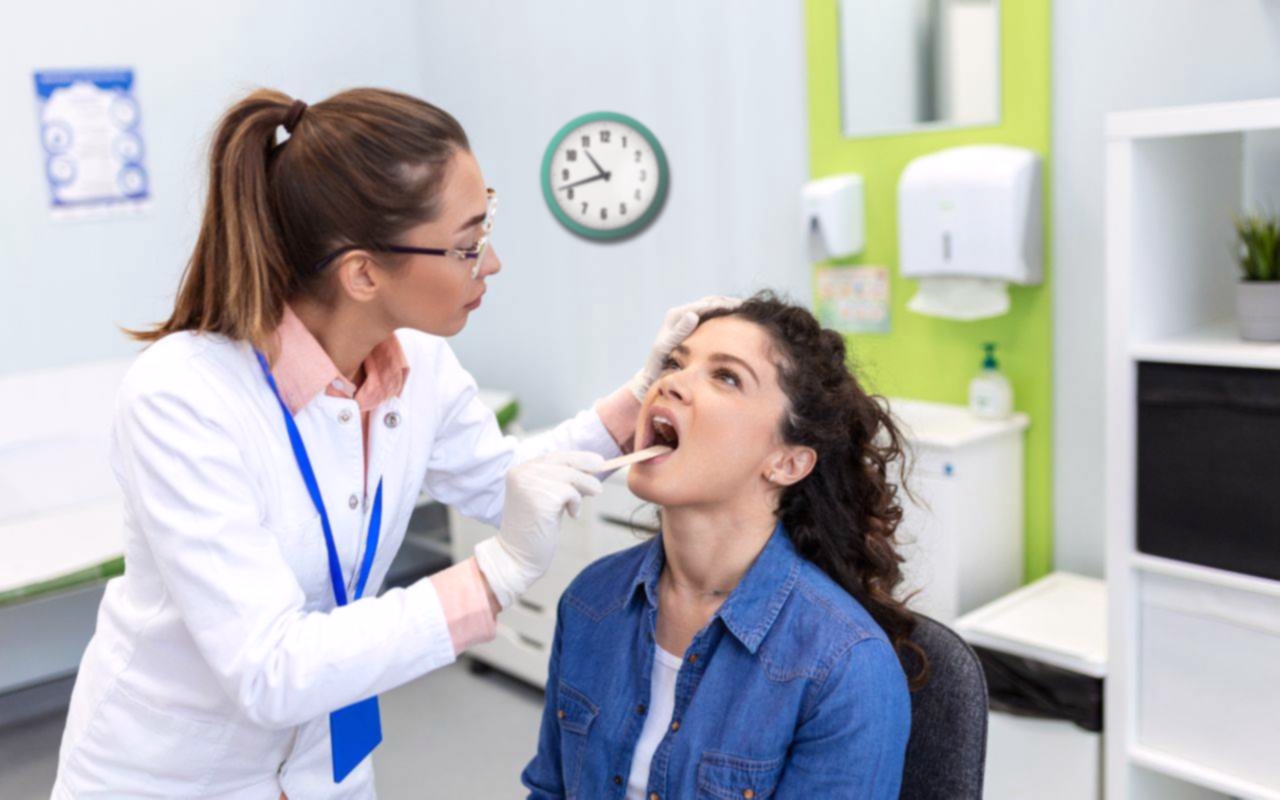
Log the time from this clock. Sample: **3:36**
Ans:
**10:42**
